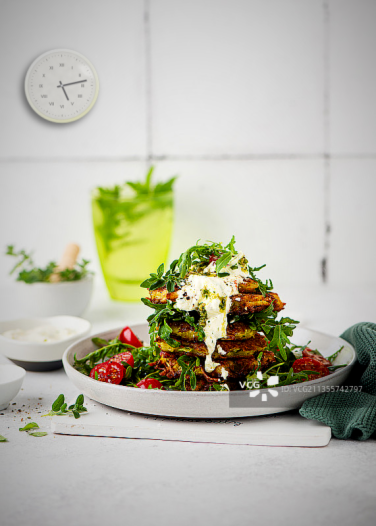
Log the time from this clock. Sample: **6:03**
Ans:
**5:13**
